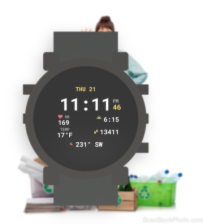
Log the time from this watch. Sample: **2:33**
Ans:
**11:11**
